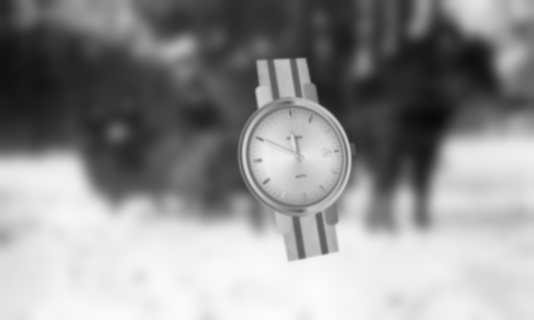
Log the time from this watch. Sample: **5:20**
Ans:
**11:50**
